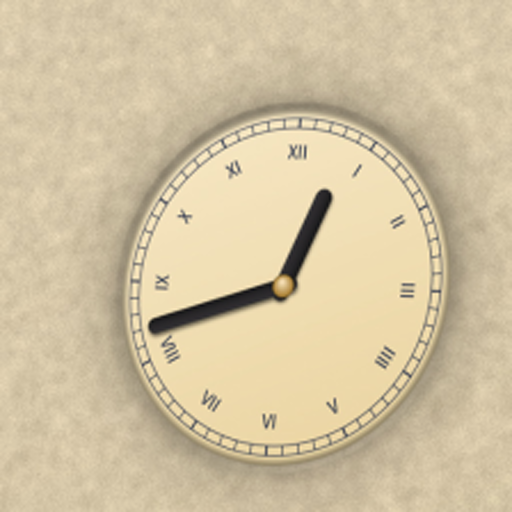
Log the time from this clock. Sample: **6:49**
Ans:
**12:42**
